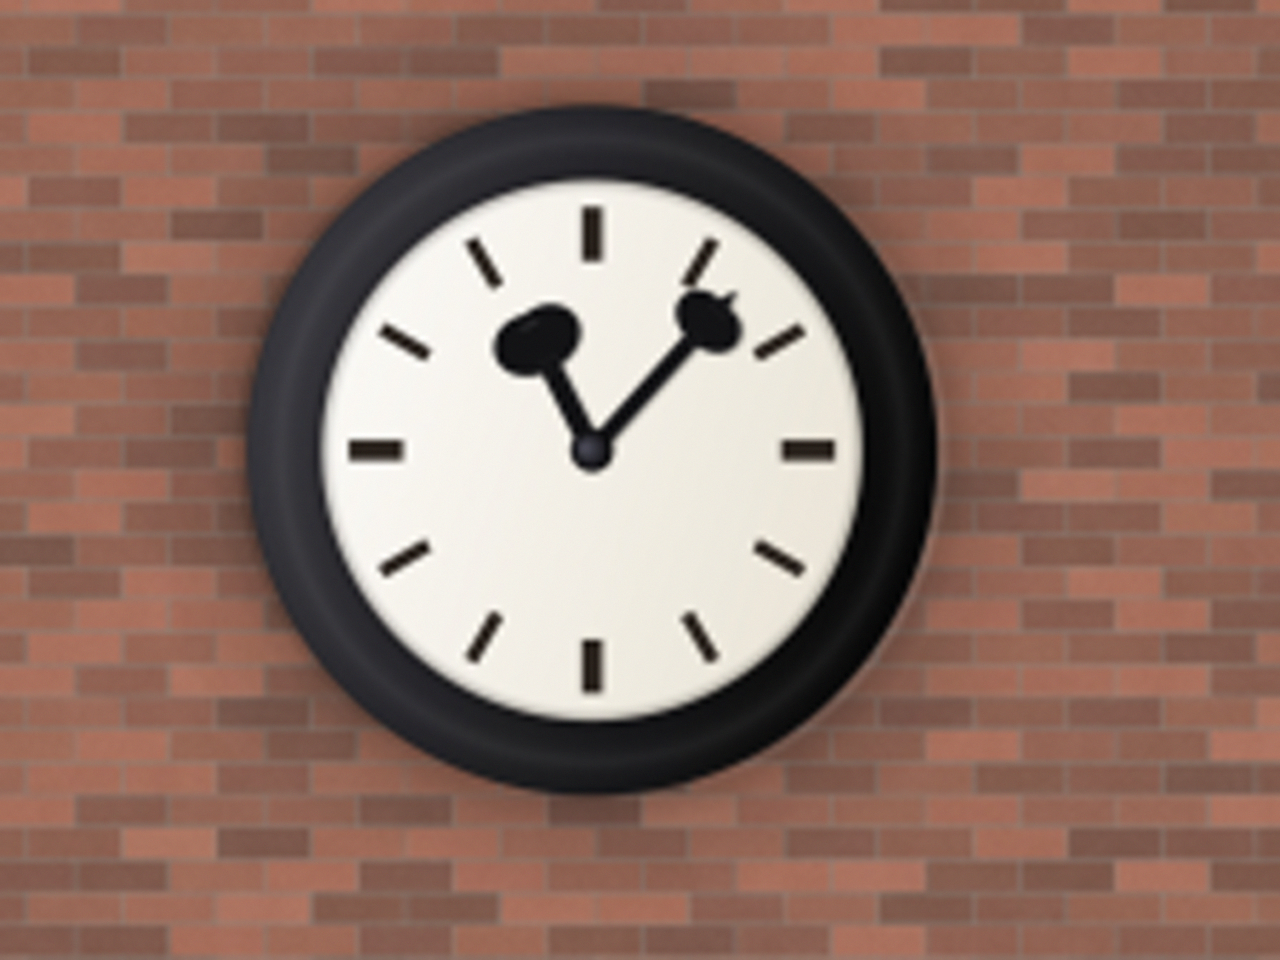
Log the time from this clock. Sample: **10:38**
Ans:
**11:07**
